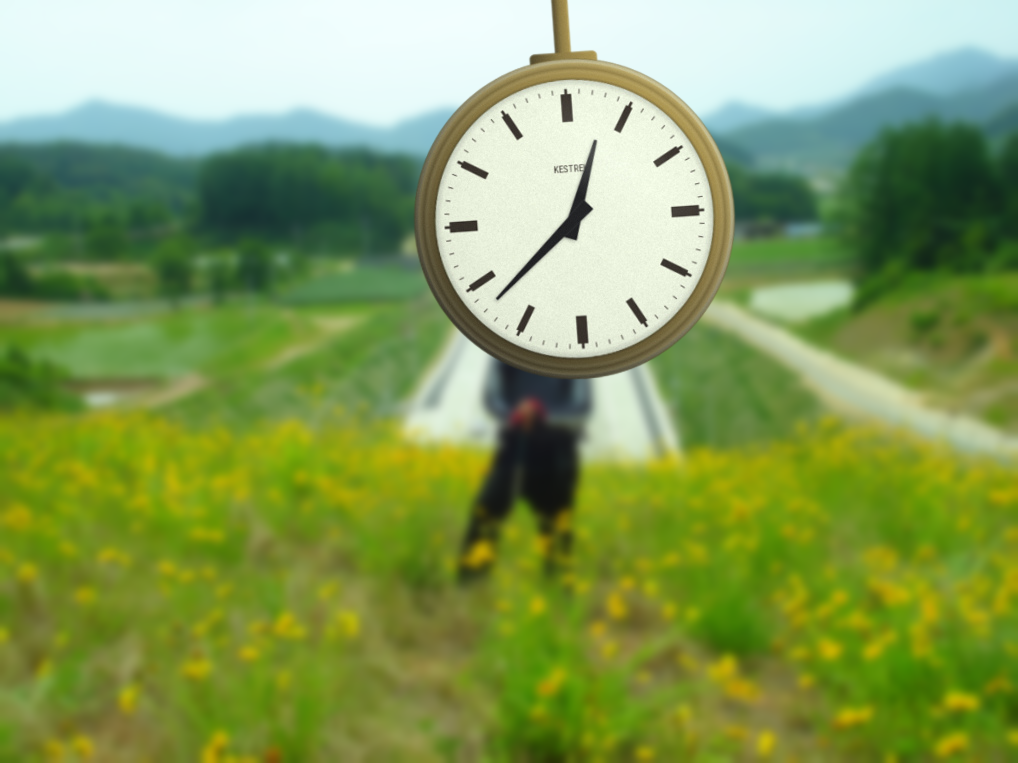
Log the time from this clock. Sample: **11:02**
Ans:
**12:38**
